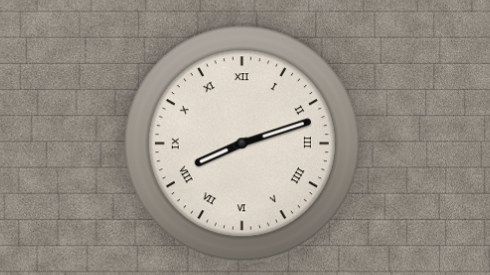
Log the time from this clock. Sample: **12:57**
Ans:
**8:12**
